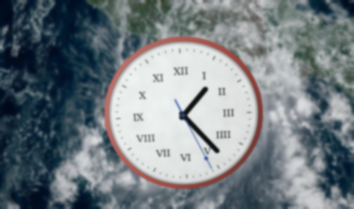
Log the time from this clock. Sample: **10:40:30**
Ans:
**1:23:26**
